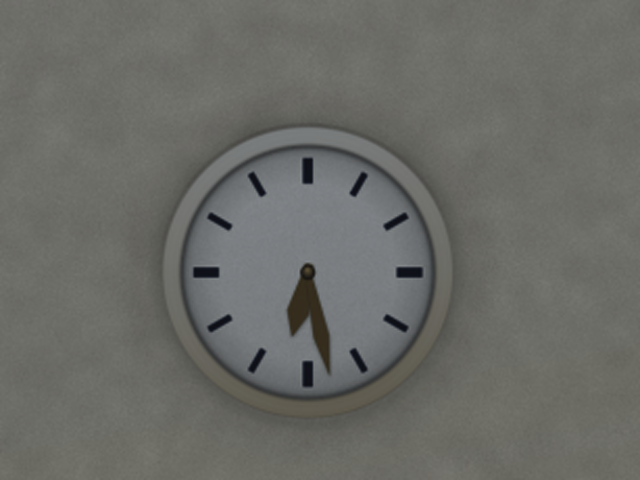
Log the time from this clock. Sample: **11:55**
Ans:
**6:28**
